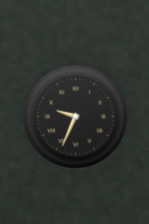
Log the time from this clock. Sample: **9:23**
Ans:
**9:34**
